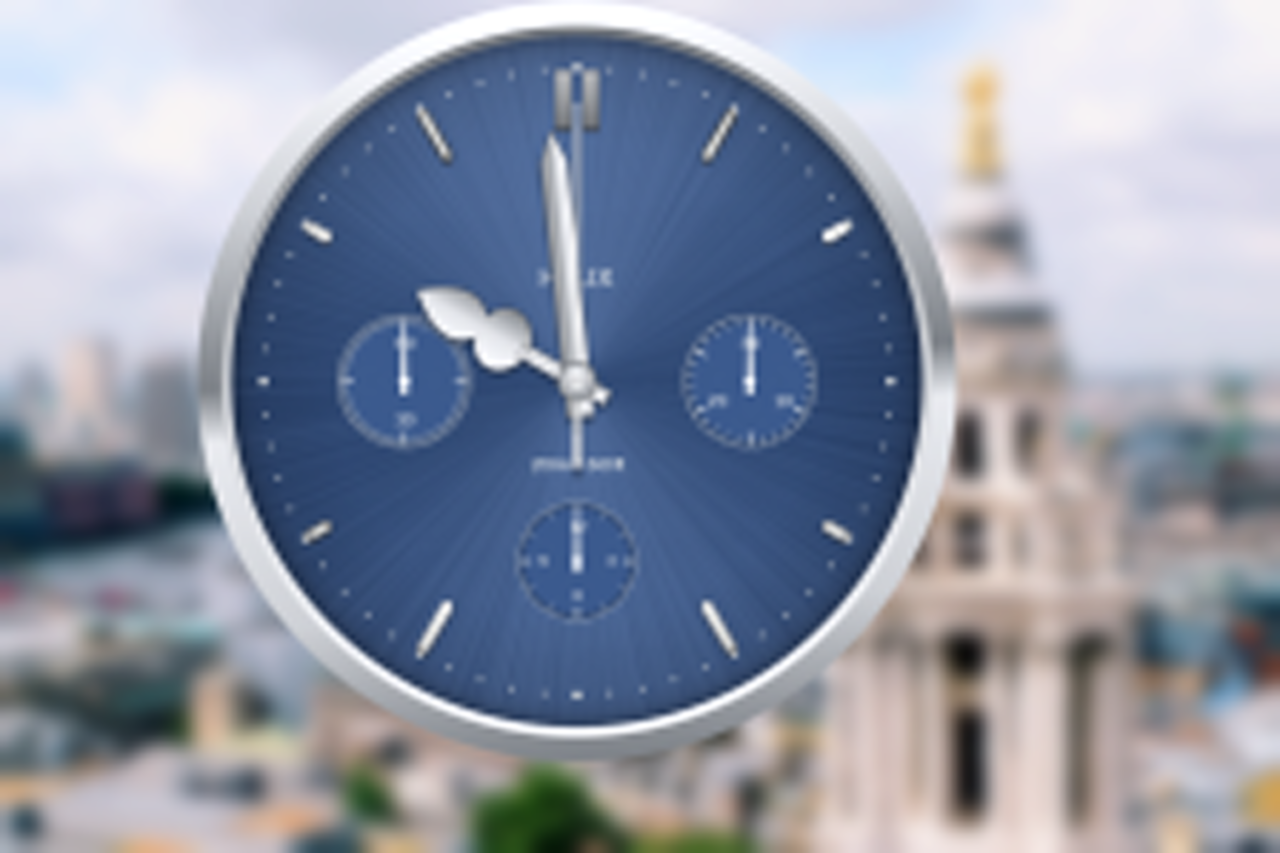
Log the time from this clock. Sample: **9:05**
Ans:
**9:59**
